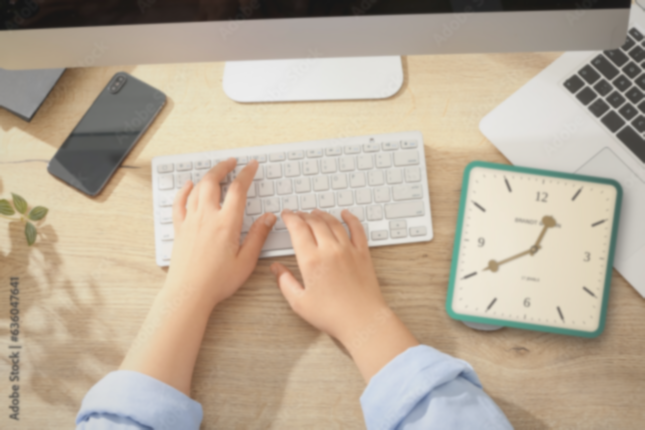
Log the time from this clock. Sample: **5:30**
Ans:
**12:40**
